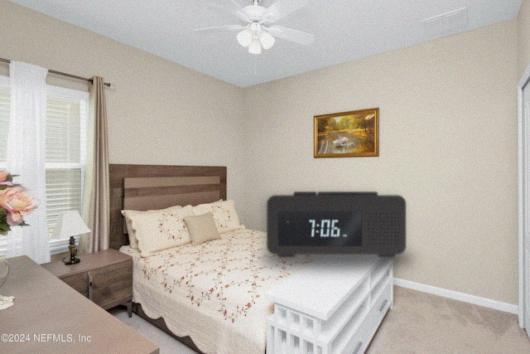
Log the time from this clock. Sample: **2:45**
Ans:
**7:06**
